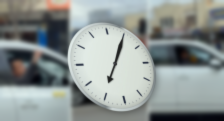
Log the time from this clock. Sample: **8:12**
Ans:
**7:05**
